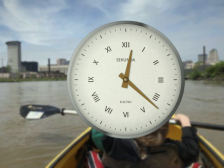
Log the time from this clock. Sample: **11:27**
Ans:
**12:22**
